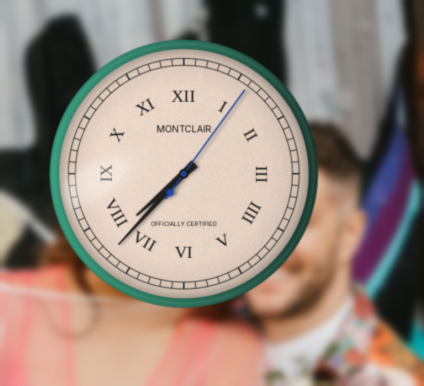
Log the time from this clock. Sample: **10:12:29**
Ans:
**7:37:06**
